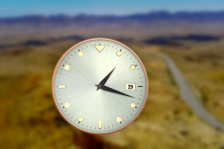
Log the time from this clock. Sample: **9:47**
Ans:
**1:18**
